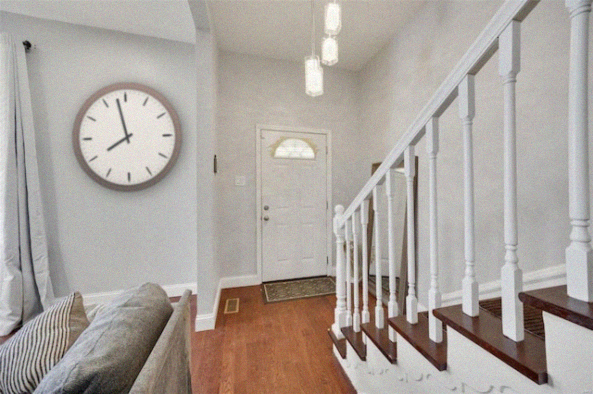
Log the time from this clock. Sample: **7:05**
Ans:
**7:58**
